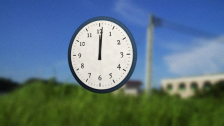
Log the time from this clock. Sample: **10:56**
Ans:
**12:01**
